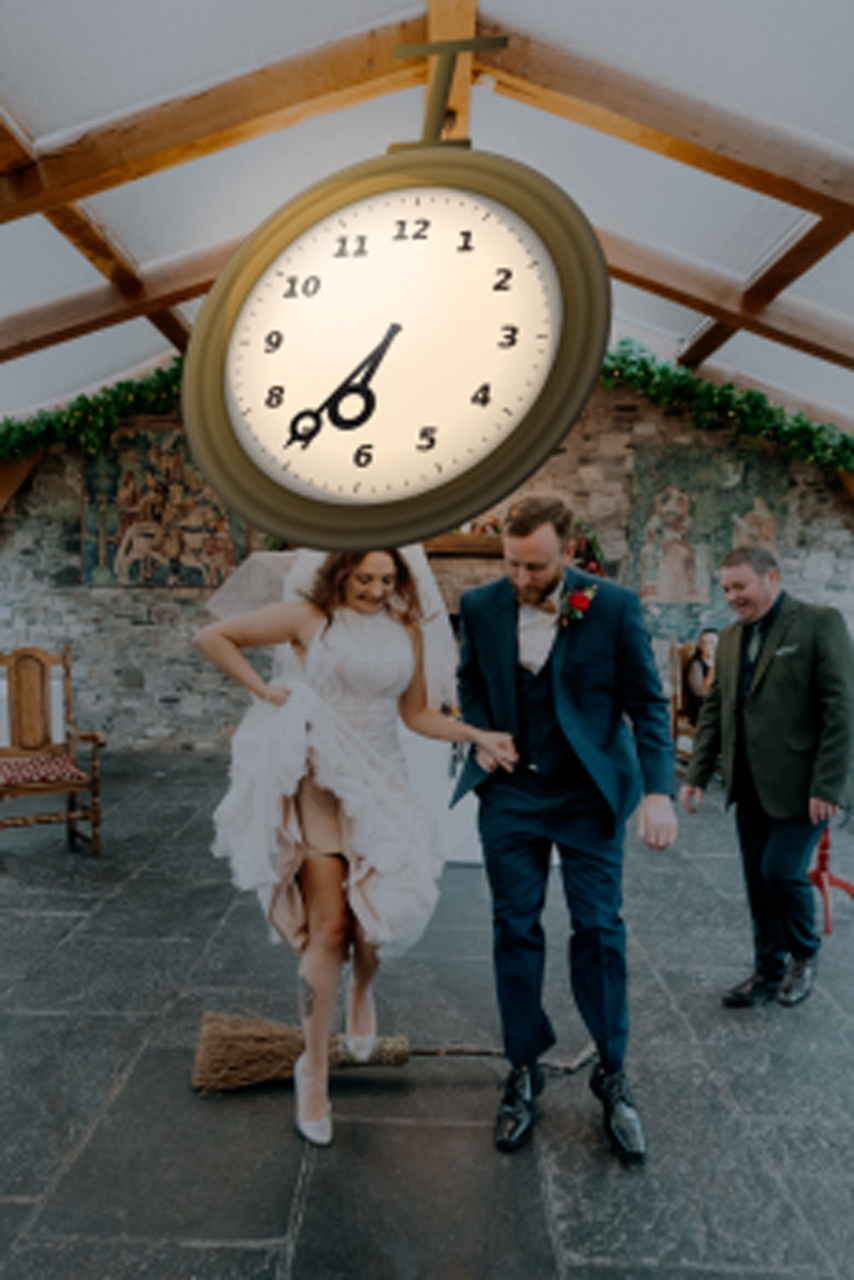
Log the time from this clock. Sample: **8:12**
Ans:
**6:36**
